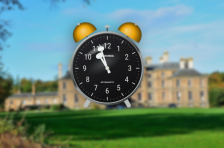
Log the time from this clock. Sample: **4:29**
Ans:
**10:57**
